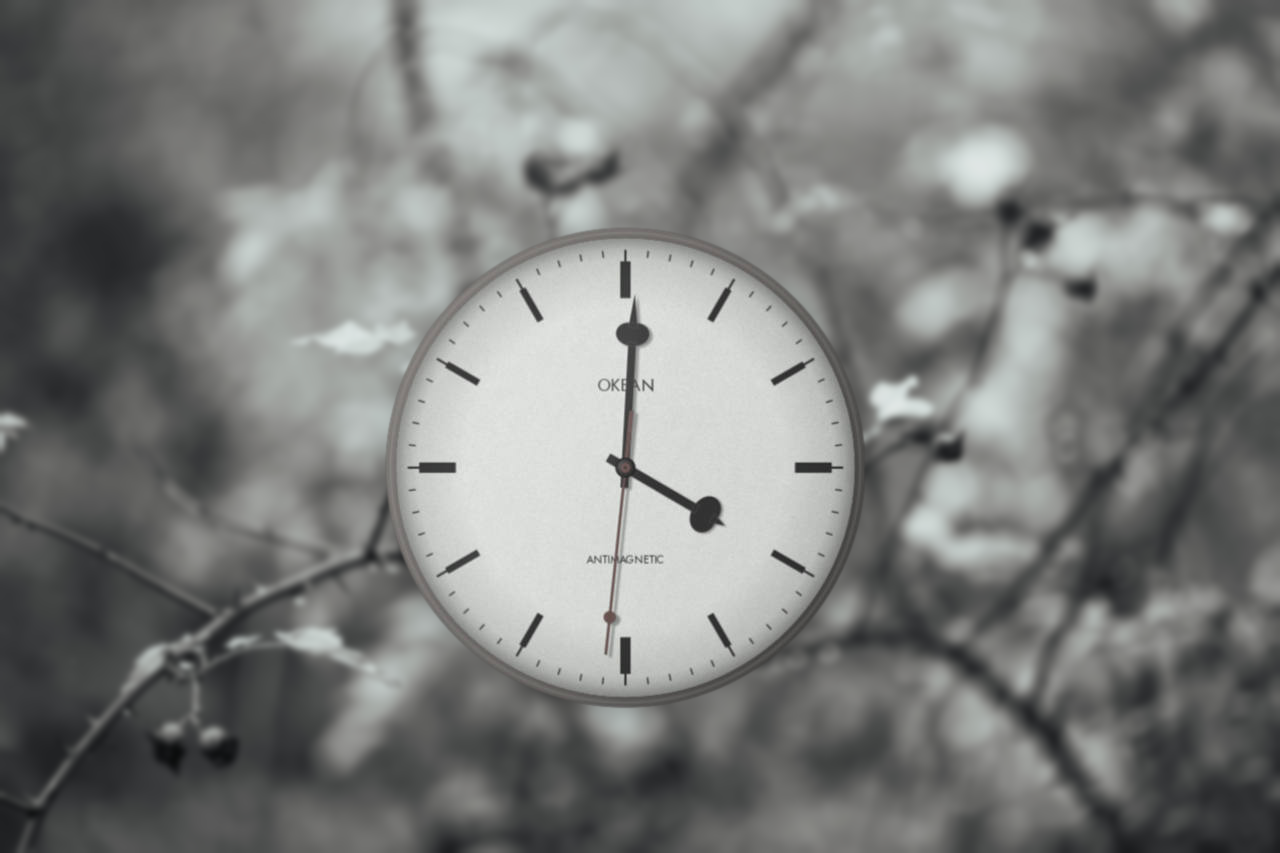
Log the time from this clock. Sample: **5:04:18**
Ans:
**4:00:31**
